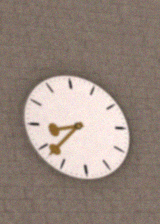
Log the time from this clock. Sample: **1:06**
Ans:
**8:38**
